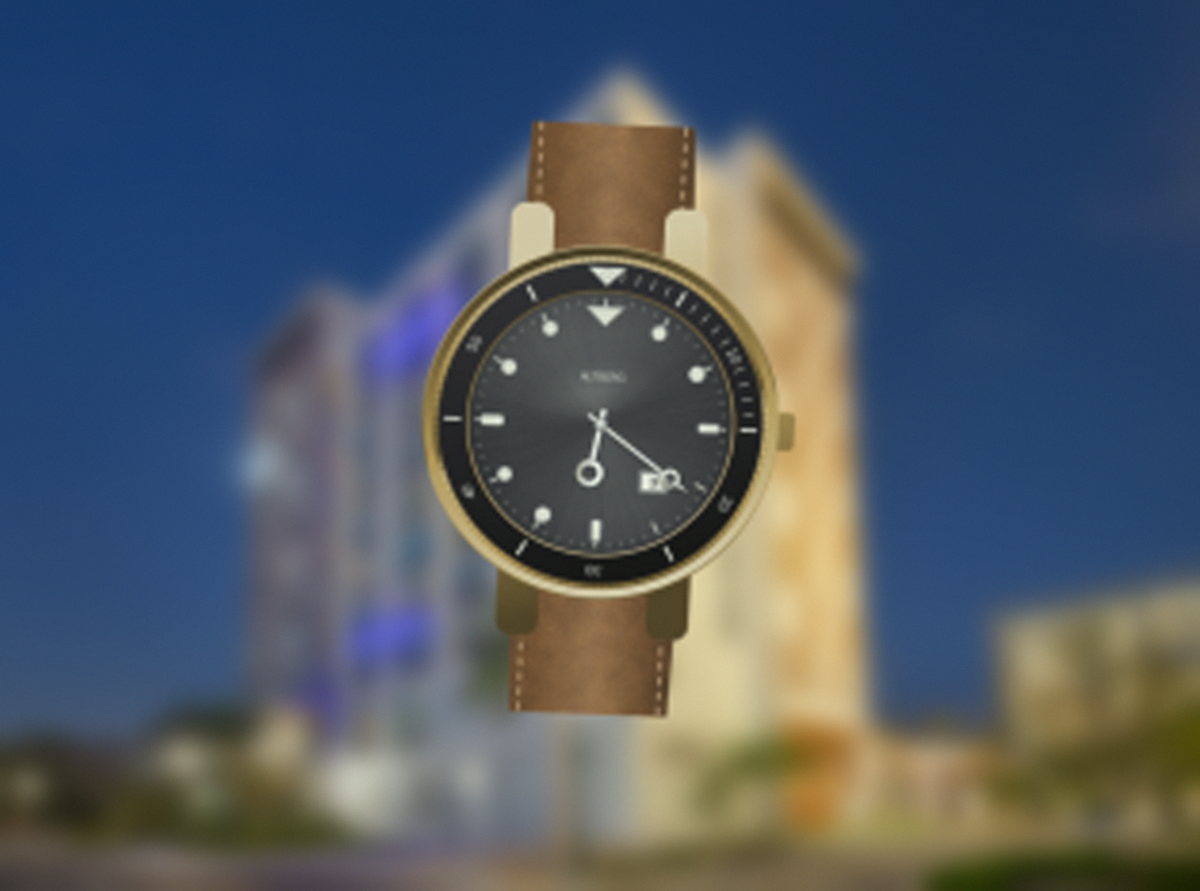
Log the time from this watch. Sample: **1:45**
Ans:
**6:21**
